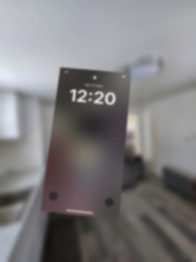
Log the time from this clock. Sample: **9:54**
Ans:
**12:20**
